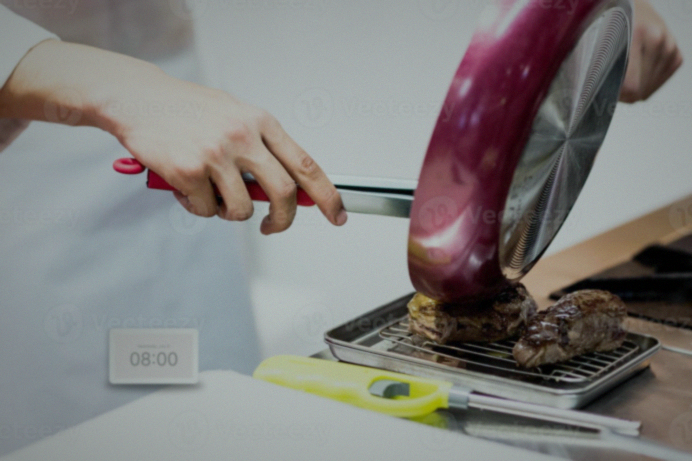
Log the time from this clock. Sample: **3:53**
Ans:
**8:00**
